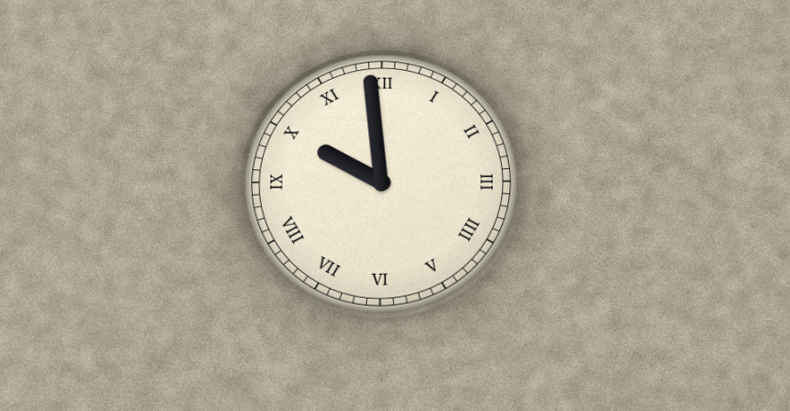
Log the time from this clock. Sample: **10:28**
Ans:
**9:59**
